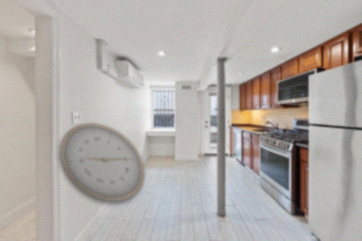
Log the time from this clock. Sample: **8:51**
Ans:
**9:15**
